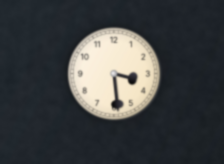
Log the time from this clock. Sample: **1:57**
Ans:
**3:29**
